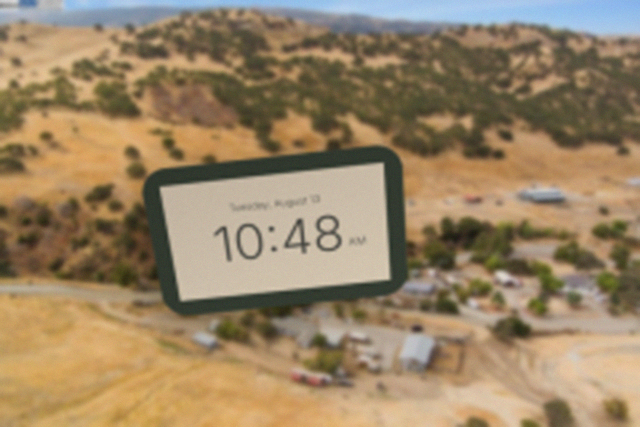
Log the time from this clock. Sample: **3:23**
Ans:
**10:48**
